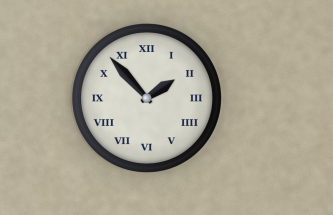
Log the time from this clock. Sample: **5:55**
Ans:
**1:53**
